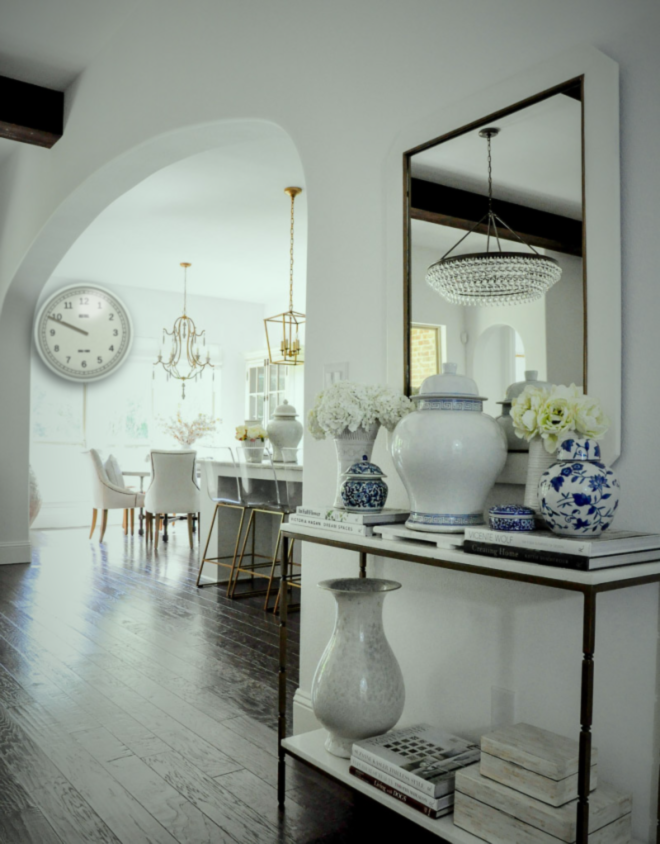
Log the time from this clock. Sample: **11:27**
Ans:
**9:49**
